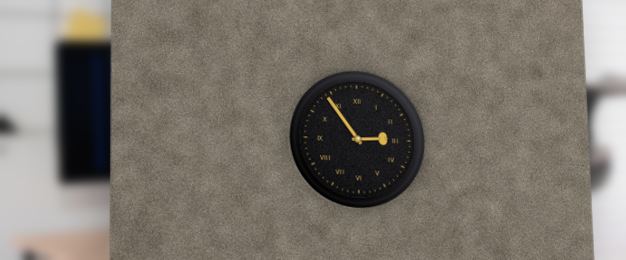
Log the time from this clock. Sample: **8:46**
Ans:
**2:54**
